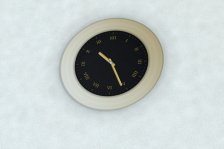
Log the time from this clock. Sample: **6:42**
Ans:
**10:26**
